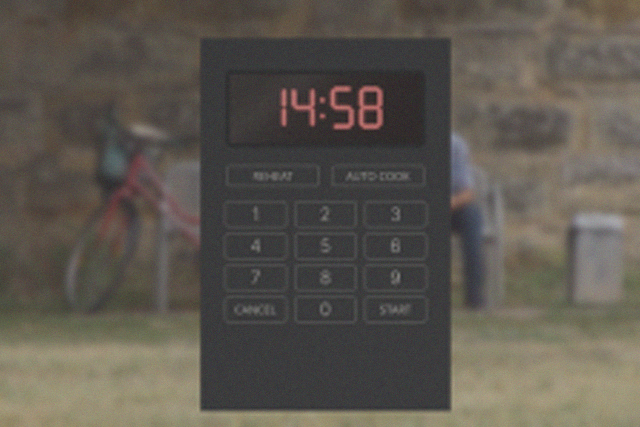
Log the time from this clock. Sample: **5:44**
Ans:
**14:58**
